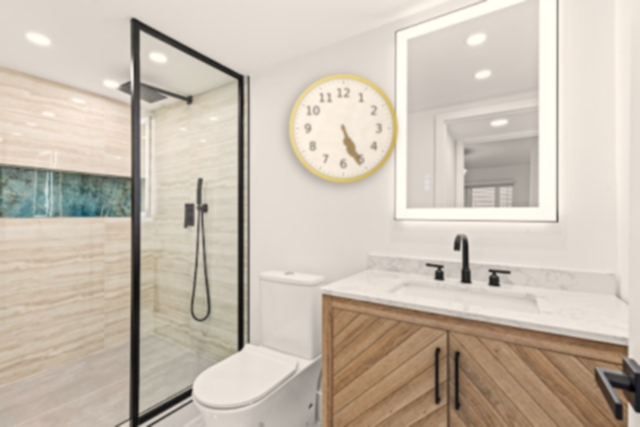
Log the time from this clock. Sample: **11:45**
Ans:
**5:26**
